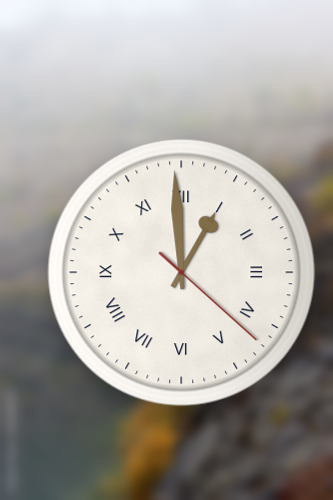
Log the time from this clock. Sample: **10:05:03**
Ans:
**12:59:22**
